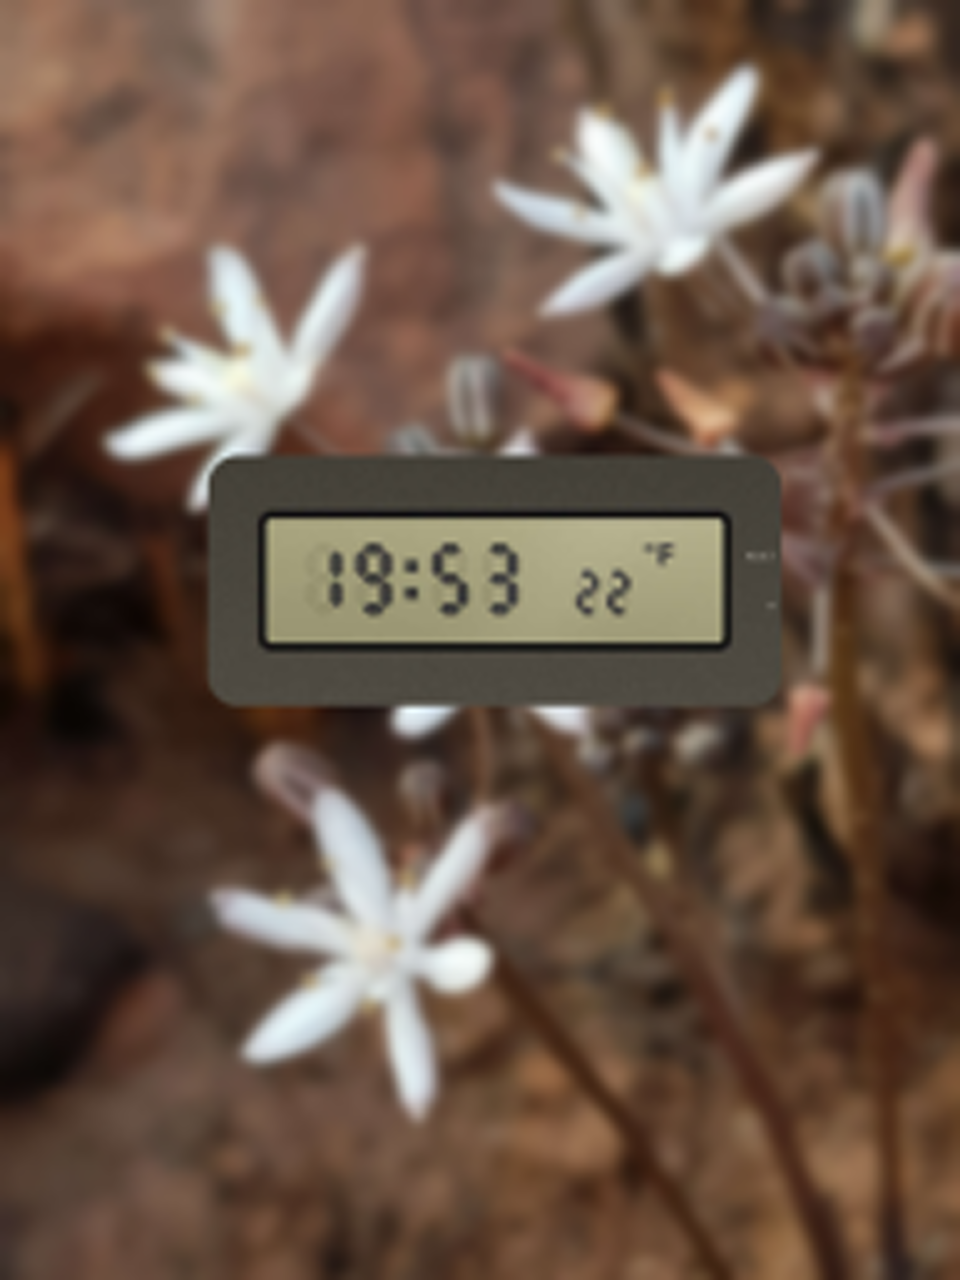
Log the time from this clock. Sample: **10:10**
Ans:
**19:53**
